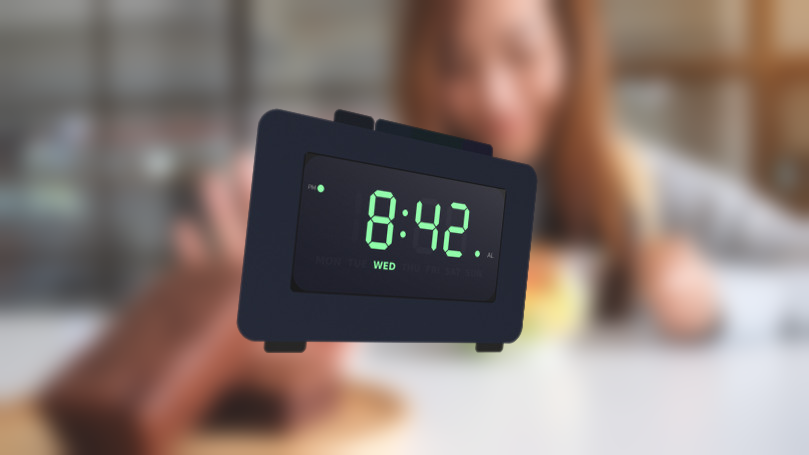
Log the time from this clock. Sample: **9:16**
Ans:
**8:42**
